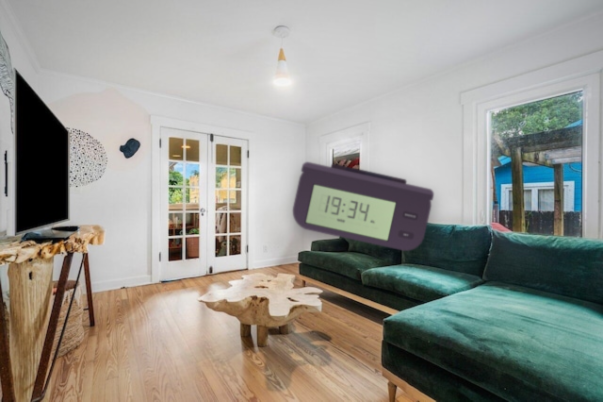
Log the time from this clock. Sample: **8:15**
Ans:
**19:34**
